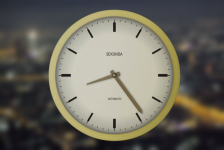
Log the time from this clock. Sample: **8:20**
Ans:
**8:24**
